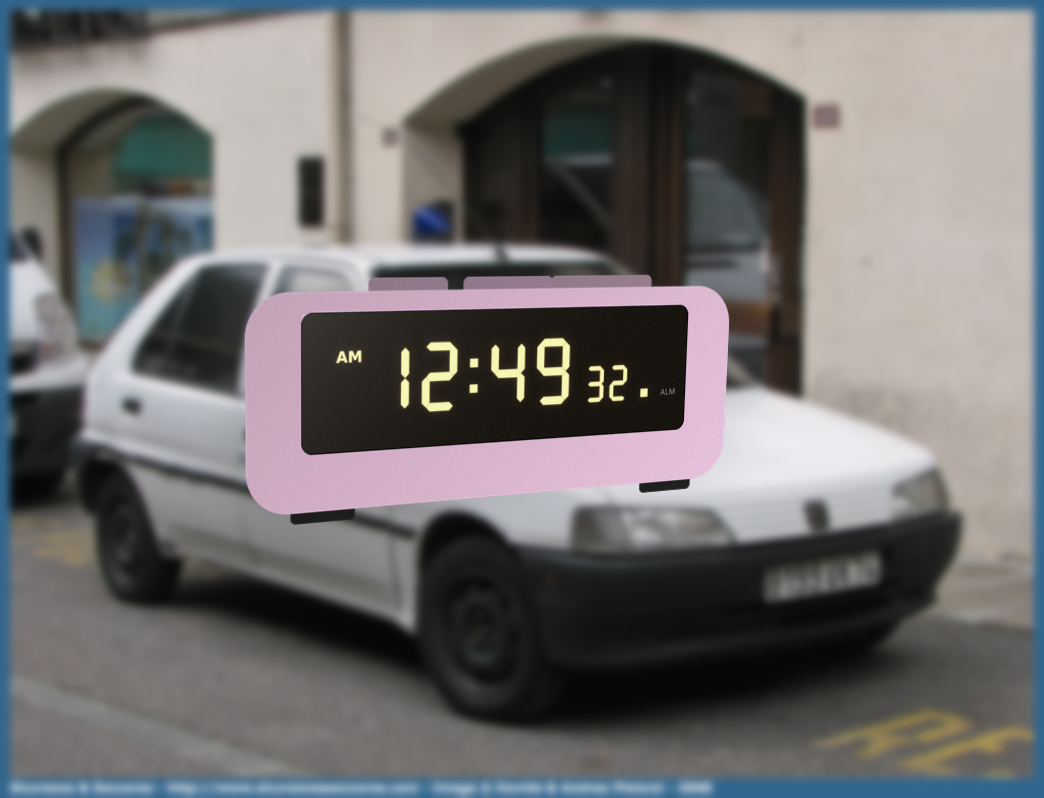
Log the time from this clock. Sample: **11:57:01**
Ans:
**12:49:32**
